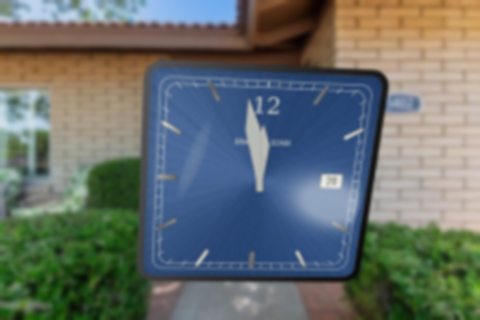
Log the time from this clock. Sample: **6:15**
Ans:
**11:58**
